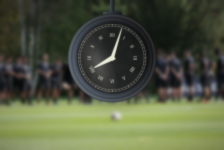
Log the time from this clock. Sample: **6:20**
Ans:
**8:03**
